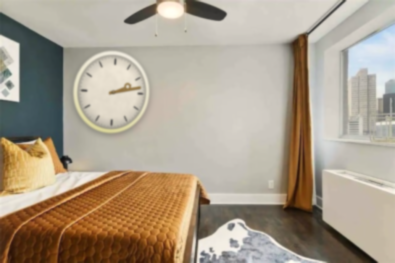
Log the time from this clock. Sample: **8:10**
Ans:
**2:13**
